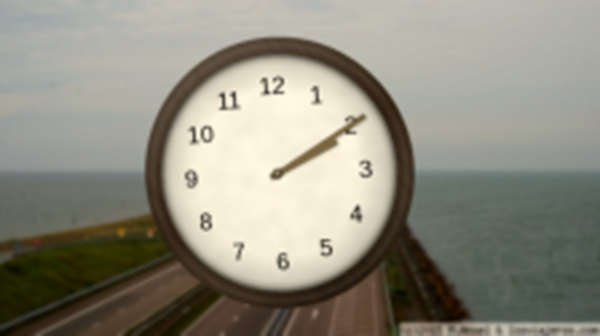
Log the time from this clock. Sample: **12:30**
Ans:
**2:10**
